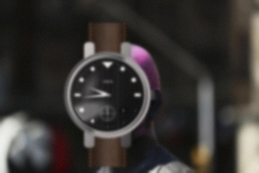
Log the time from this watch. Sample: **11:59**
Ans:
**9:44**
